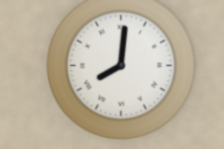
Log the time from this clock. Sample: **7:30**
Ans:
**8:01**
